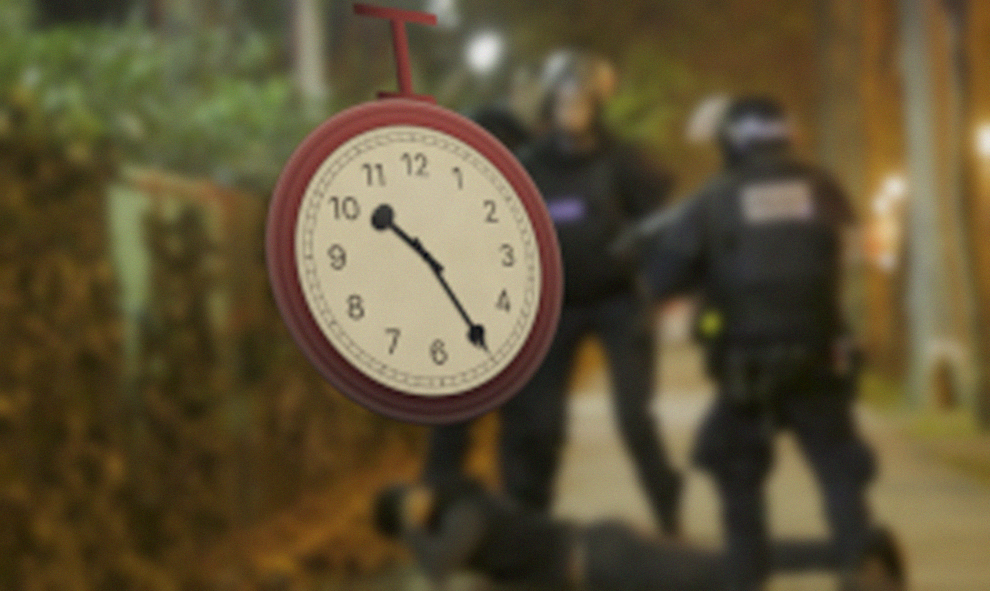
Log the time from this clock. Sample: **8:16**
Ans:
**10:25**
